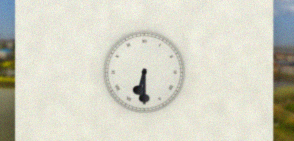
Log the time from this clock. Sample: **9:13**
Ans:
**6:30**
